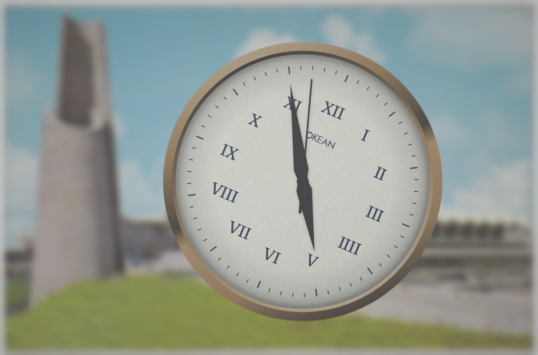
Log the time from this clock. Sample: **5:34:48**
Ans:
**4:54:57**
